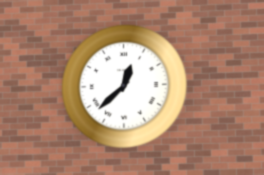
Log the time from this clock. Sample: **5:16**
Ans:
**12:38**
